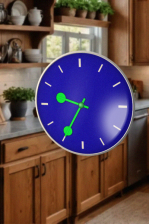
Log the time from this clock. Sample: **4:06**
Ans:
**9:35**
